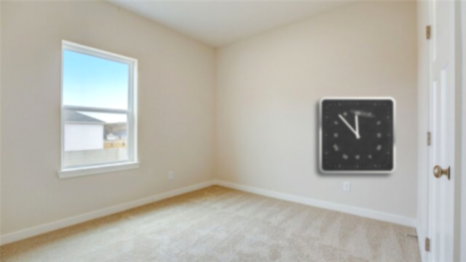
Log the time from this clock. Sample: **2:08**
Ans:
**11:53**
